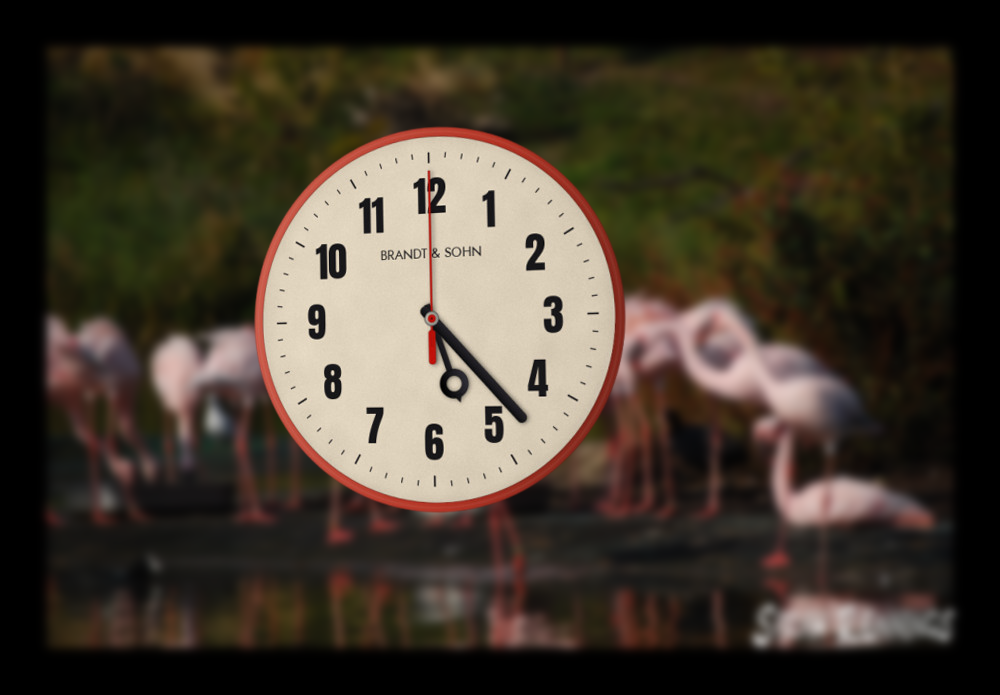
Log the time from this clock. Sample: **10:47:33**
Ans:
**5:23:00**
